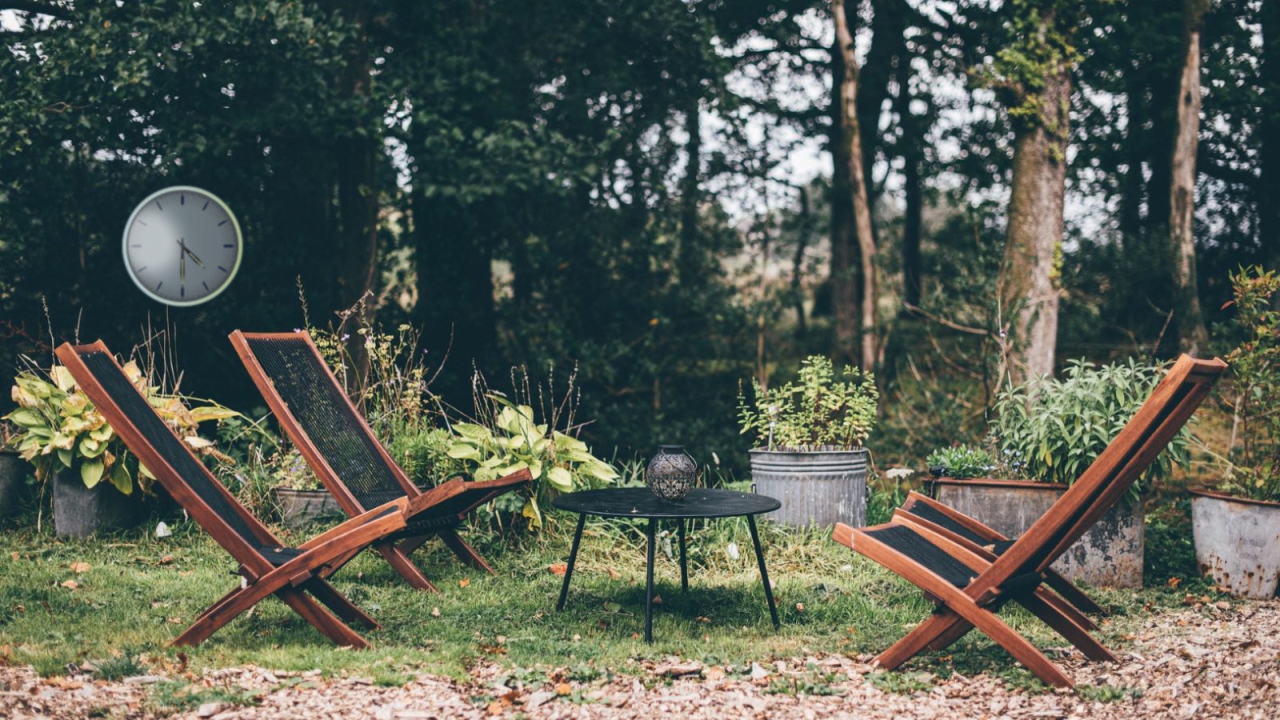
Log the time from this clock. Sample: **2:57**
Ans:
**4:30**
